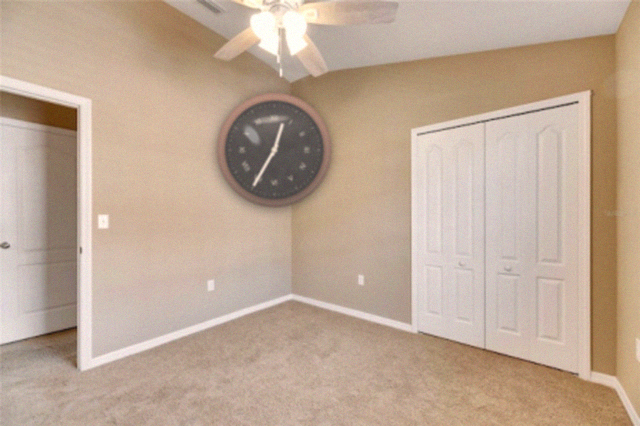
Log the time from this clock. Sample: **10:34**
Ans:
**12:35**
